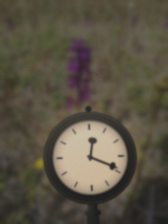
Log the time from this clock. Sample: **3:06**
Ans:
**12:19**
